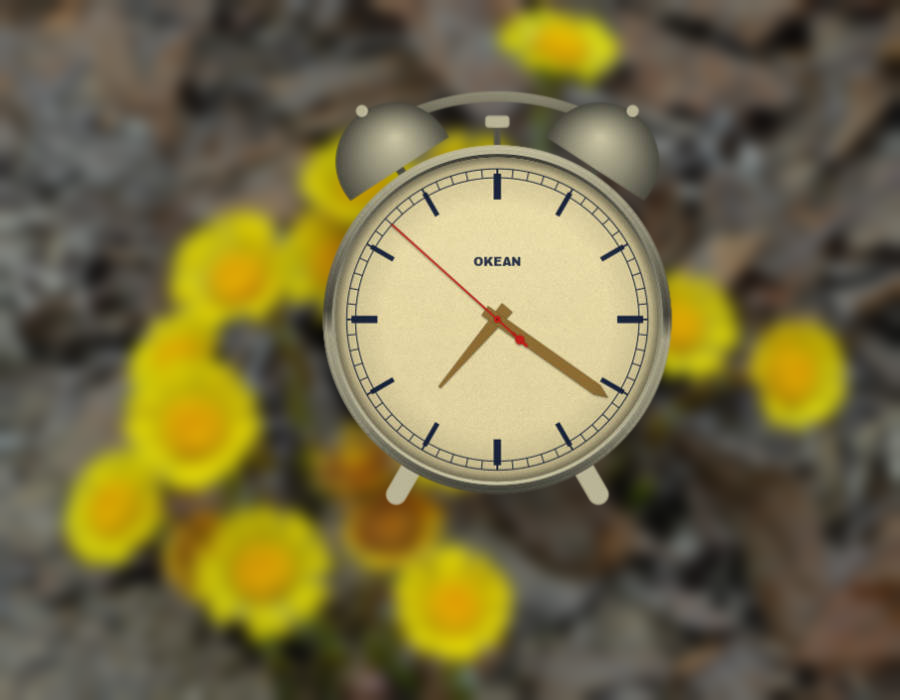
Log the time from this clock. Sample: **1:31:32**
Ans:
**7:20:52**
